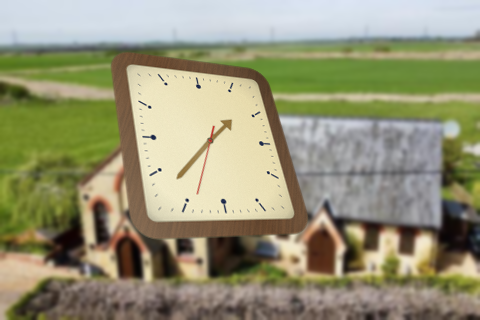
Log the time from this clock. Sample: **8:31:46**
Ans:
**1:37:34**
